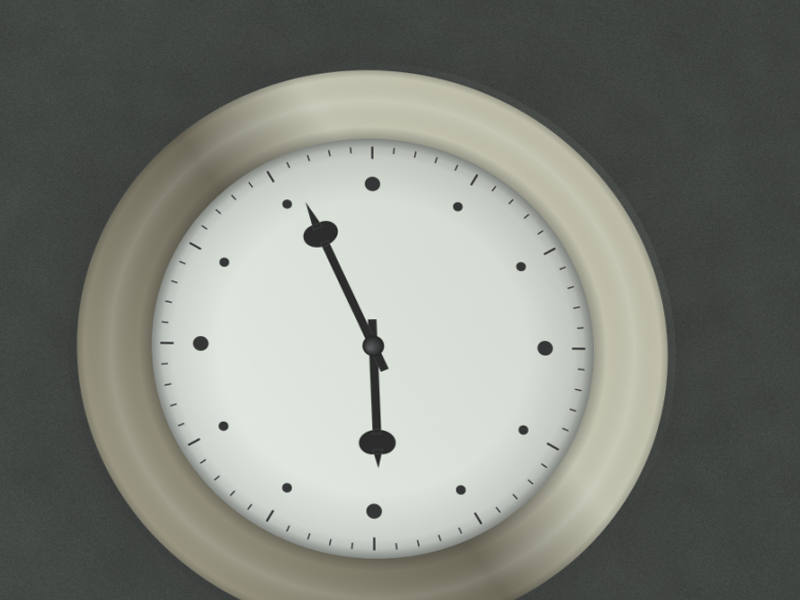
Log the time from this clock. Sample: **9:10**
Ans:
**5:56**
